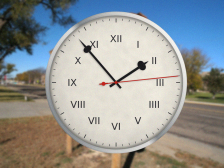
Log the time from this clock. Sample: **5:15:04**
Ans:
**1:53:14**
